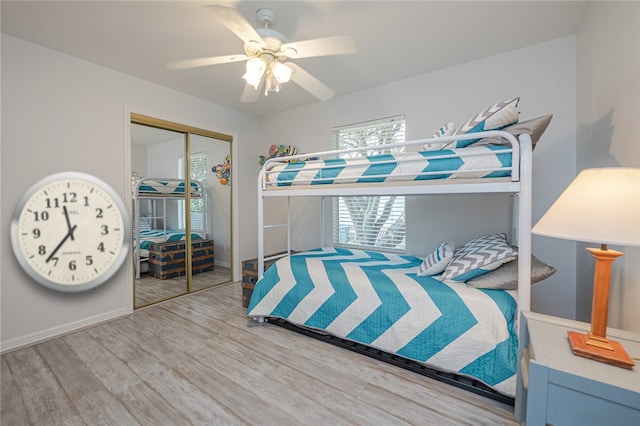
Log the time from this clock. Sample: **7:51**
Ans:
**11:37**
